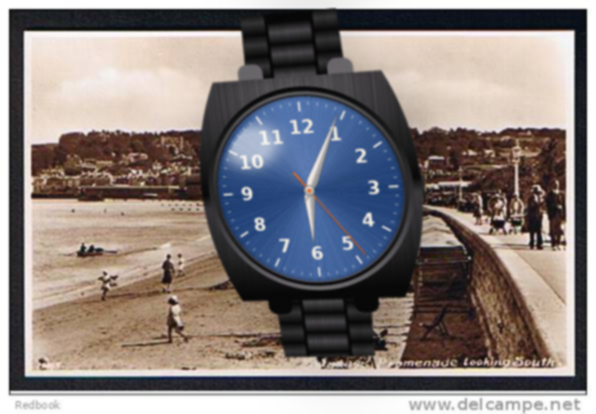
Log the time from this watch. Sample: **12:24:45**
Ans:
**6:04:24**
